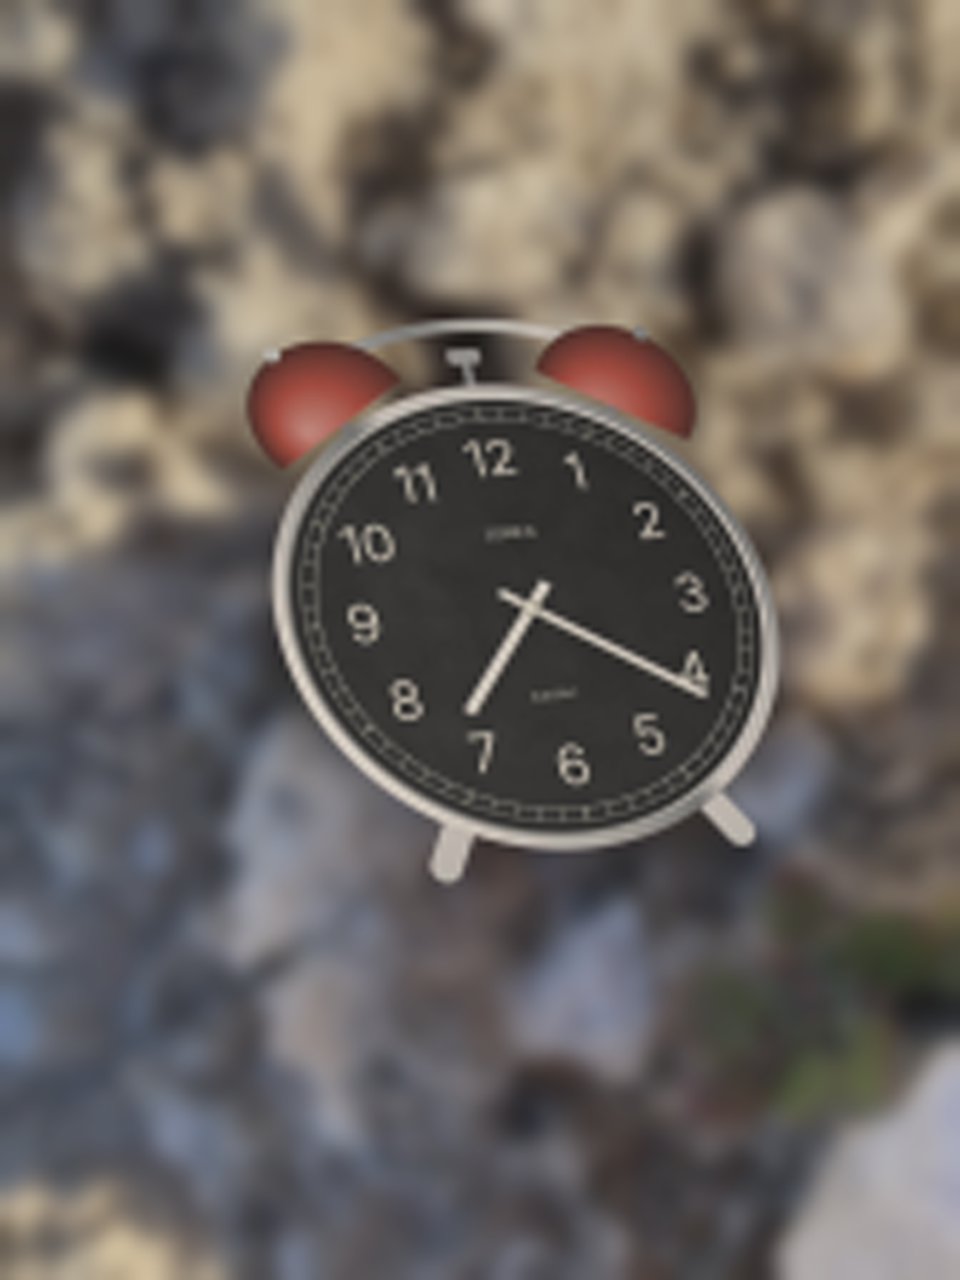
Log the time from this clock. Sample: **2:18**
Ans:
**7:21**
